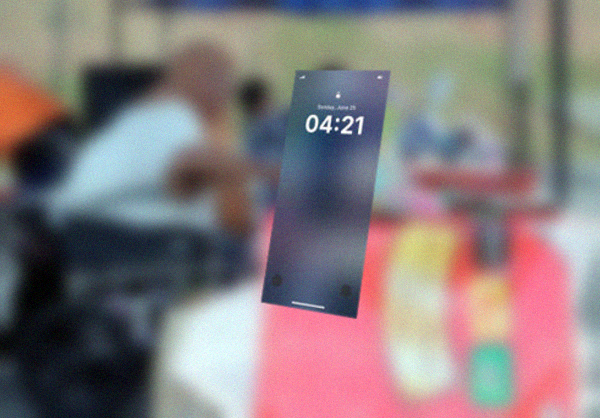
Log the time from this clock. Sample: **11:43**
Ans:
**4:21**
